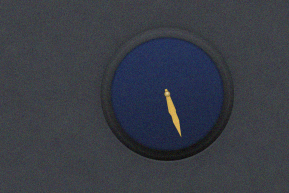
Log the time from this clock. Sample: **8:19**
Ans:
**5:27**
